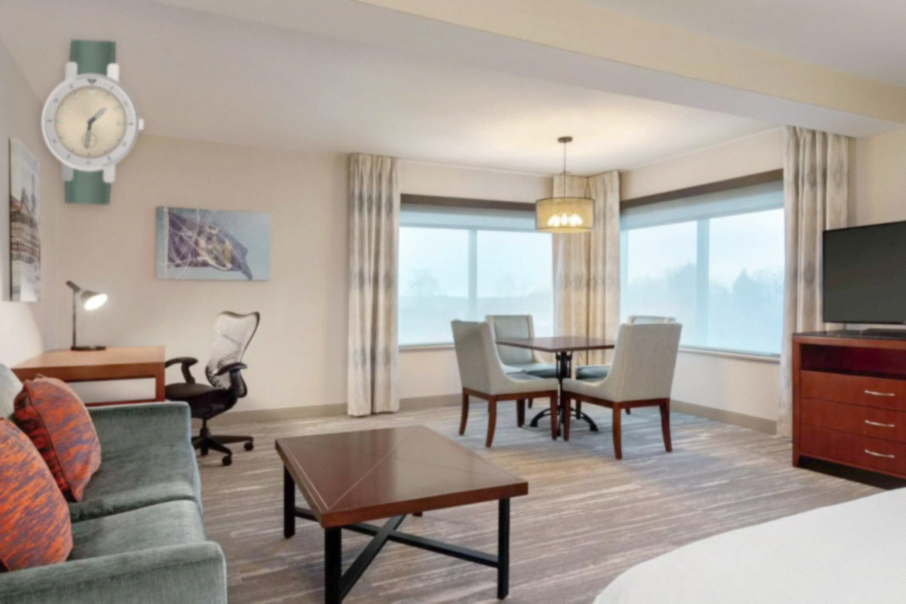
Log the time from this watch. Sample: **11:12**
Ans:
**1:31**
